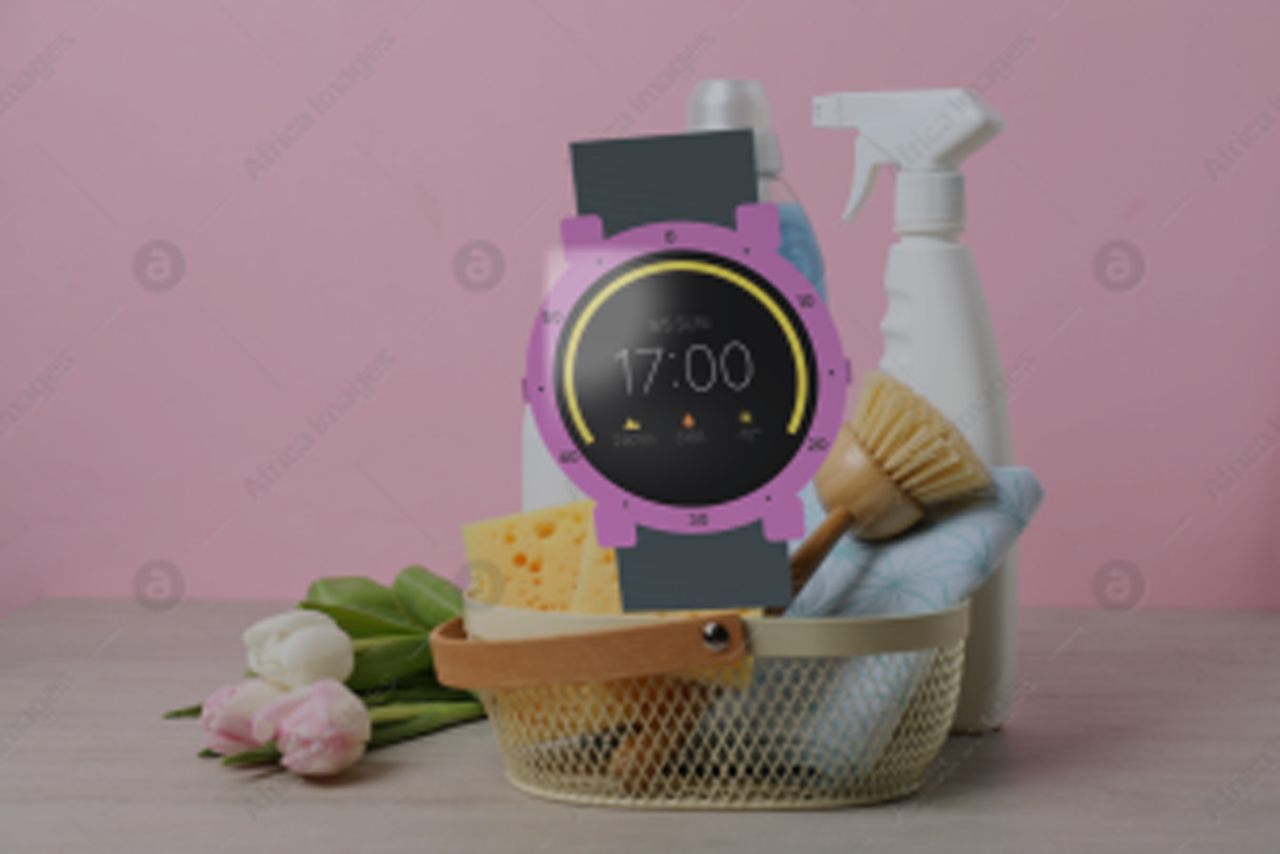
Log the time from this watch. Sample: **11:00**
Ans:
**17:00**
